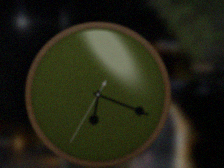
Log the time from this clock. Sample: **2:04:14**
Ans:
**6:18:35**
